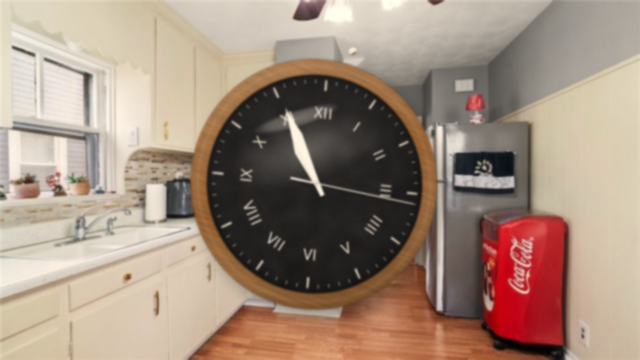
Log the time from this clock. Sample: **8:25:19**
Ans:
**10:55:16**
